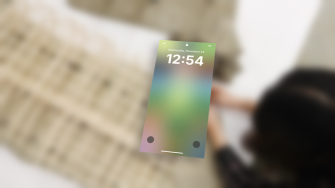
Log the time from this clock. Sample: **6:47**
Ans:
**12:54**
